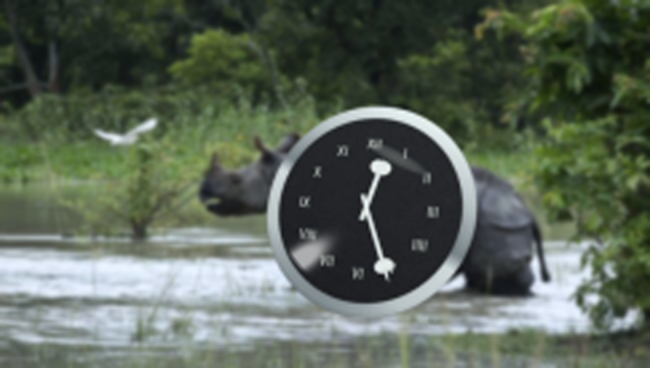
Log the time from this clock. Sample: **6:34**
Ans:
**12:26**
